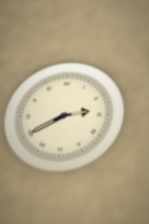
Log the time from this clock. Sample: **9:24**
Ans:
**2:40**
